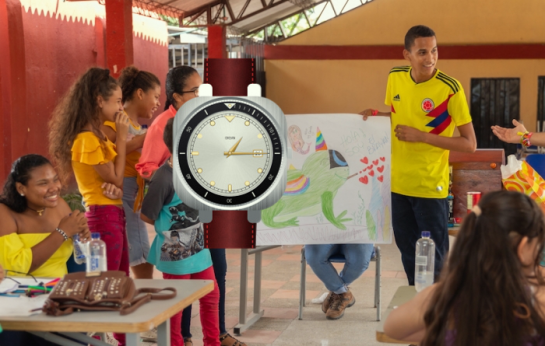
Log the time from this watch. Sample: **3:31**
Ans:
**1:15**
